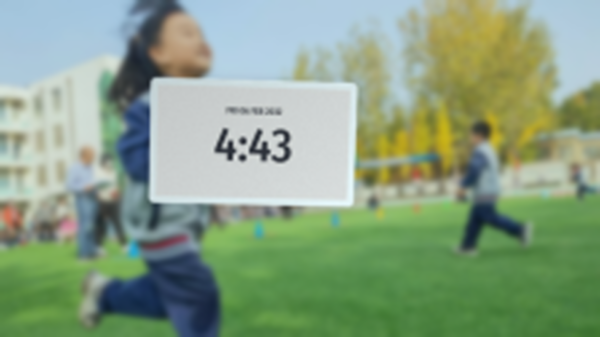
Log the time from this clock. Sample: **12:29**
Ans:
**4:43**
